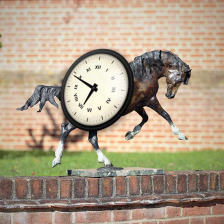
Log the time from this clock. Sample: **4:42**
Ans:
**6:49**
